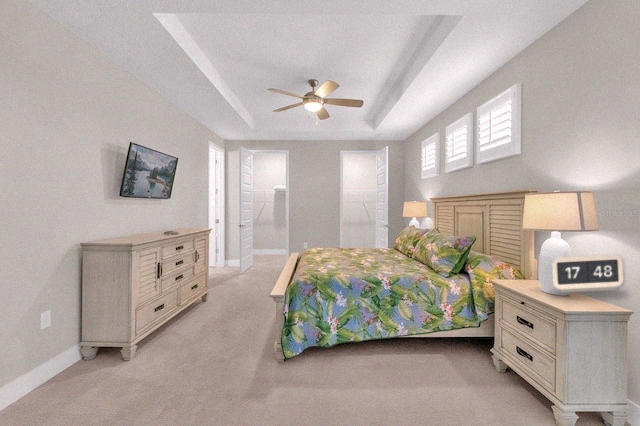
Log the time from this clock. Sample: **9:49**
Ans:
**17:48**
